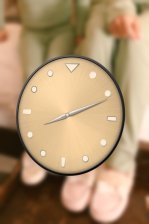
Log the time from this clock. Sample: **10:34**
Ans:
**8:11**
